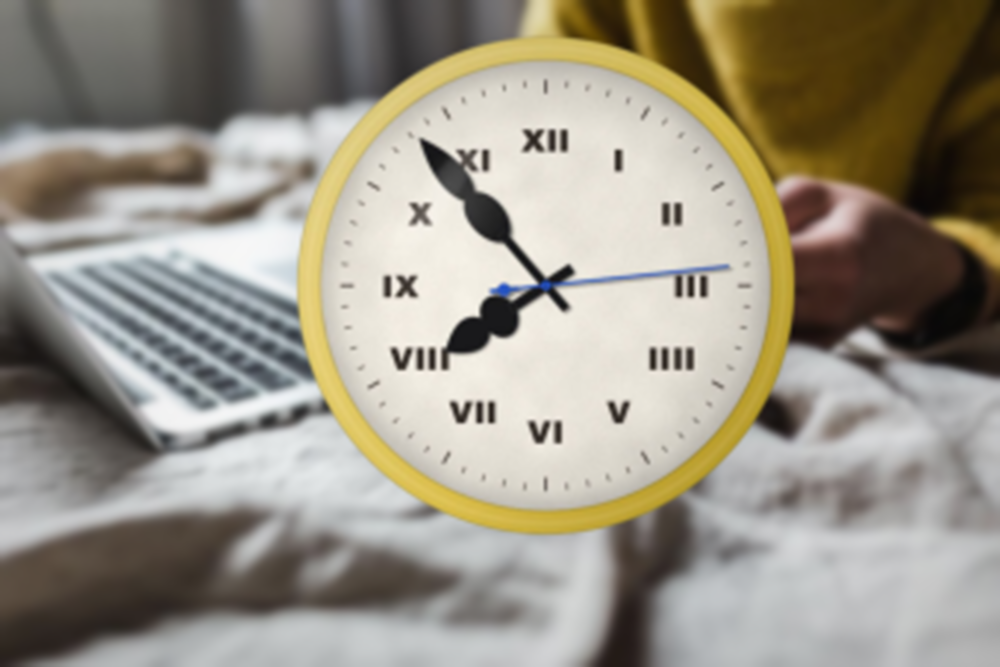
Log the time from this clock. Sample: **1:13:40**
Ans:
**7:53:14**
